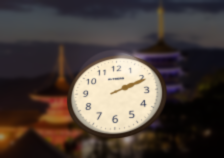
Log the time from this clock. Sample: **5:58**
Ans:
**2:11**
